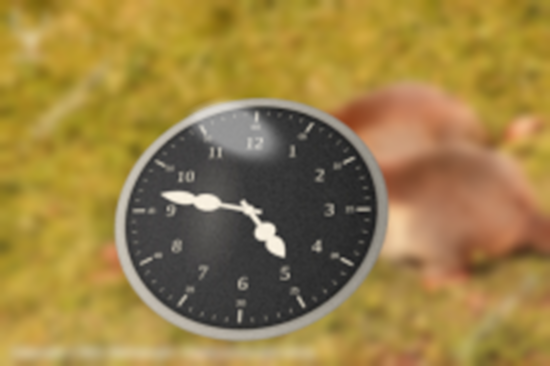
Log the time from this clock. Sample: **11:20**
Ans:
**4:47**
